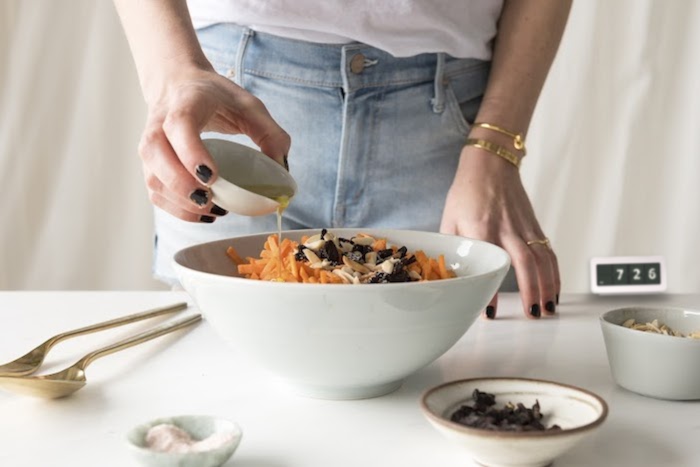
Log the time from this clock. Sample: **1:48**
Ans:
**7:26**
